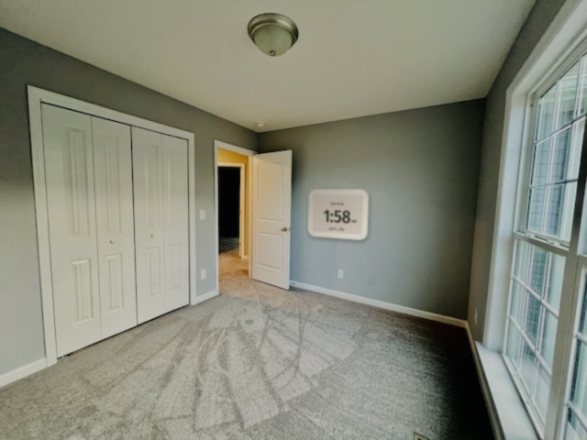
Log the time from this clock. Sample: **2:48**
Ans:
**1:58**
